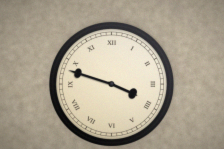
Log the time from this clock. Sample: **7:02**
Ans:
**3:48**
